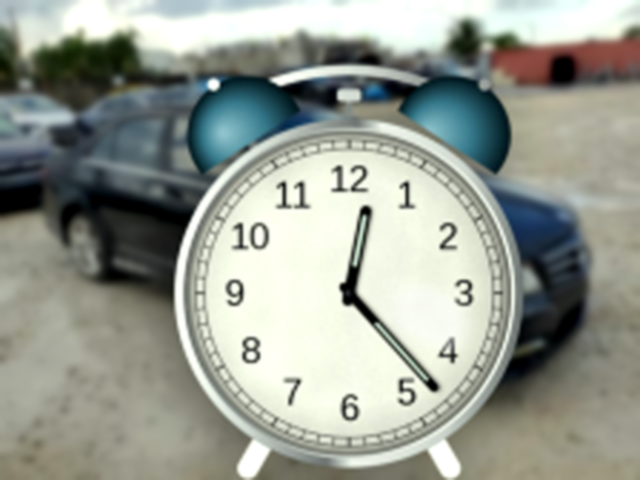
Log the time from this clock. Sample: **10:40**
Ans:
**12:23**
